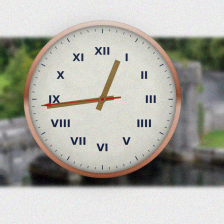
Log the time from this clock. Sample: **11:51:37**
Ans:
**12:43:44**
